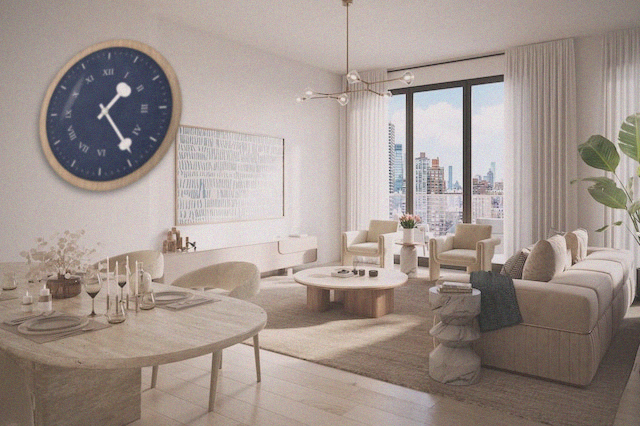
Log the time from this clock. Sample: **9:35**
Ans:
**1:24**
